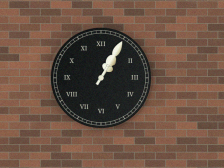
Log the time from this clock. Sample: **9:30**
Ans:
**1:05**
